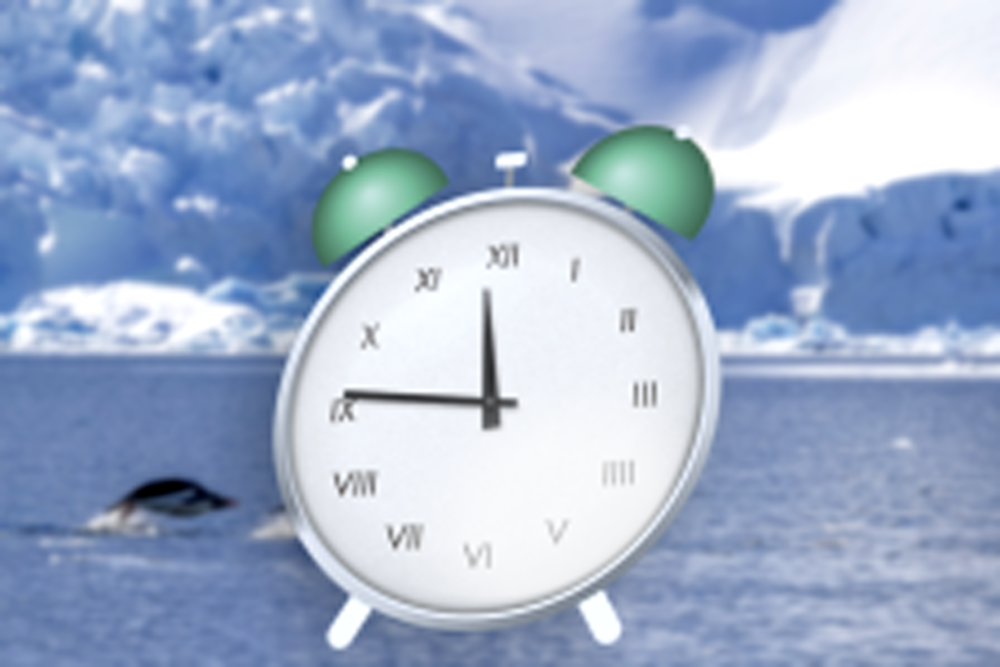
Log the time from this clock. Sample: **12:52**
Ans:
**11:46**
